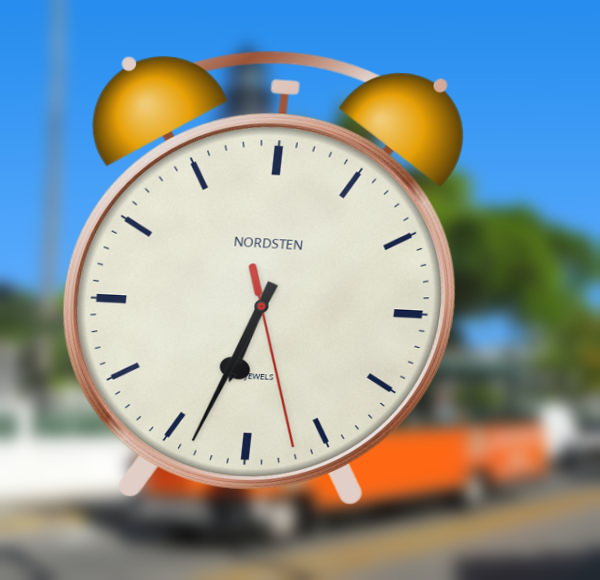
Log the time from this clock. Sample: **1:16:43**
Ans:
**6:33:27**
